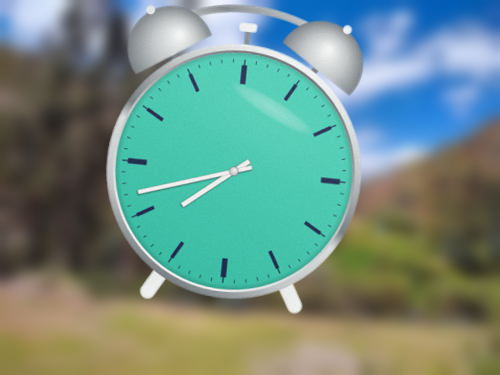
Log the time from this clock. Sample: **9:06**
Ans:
**7:42**
